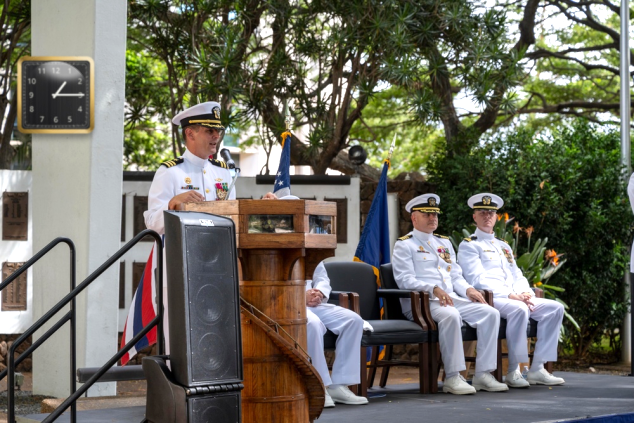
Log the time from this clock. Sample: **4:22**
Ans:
**1:15**
